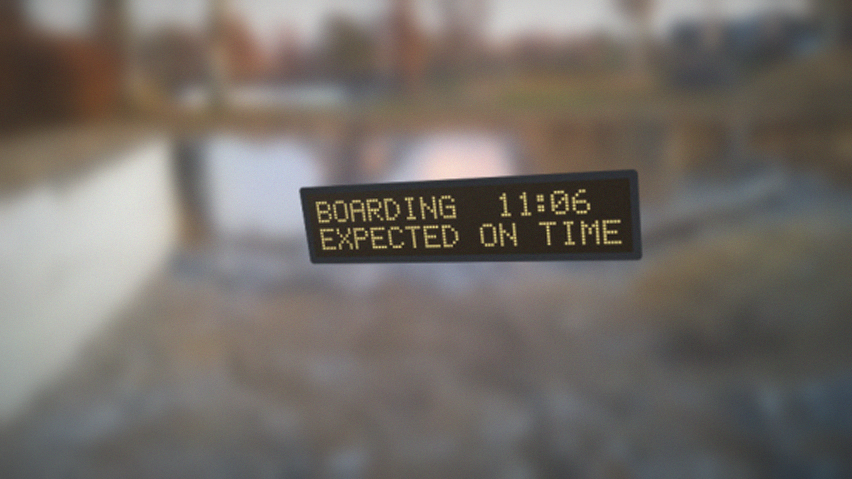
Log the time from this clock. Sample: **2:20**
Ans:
**11:06**
